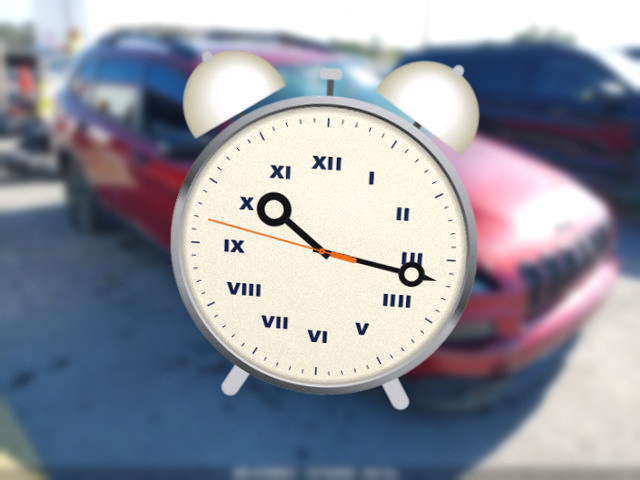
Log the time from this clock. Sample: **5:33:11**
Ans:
**10:16:47**
